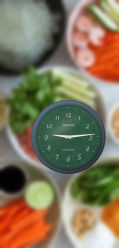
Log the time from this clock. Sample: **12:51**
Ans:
**9:14**
